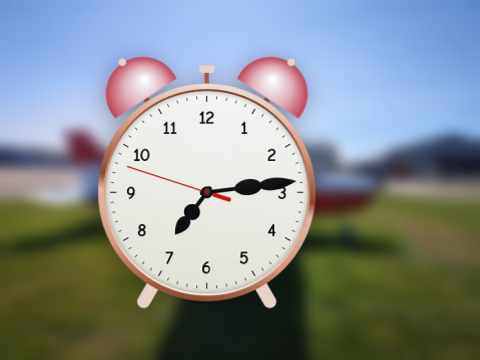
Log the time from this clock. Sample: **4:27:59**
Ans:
**7:13:48**
